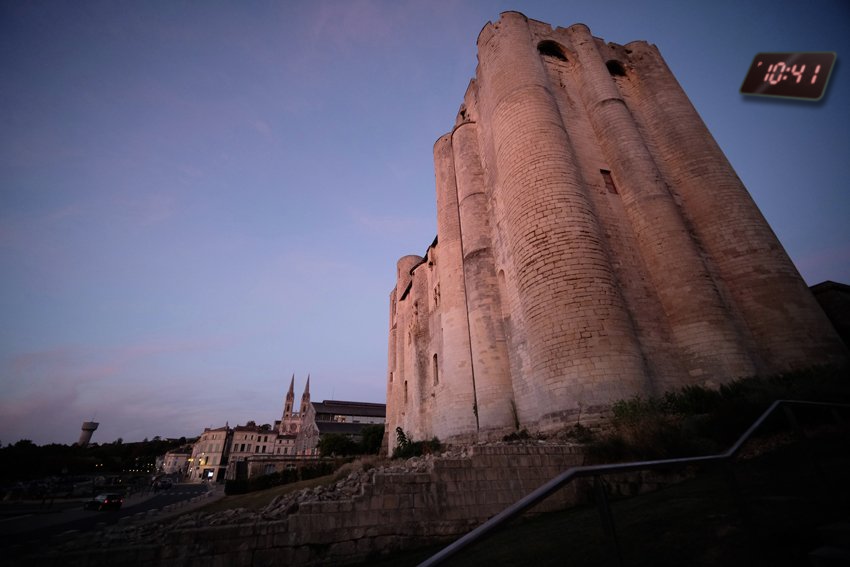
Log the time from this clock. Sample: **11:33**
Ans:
**10:41**
